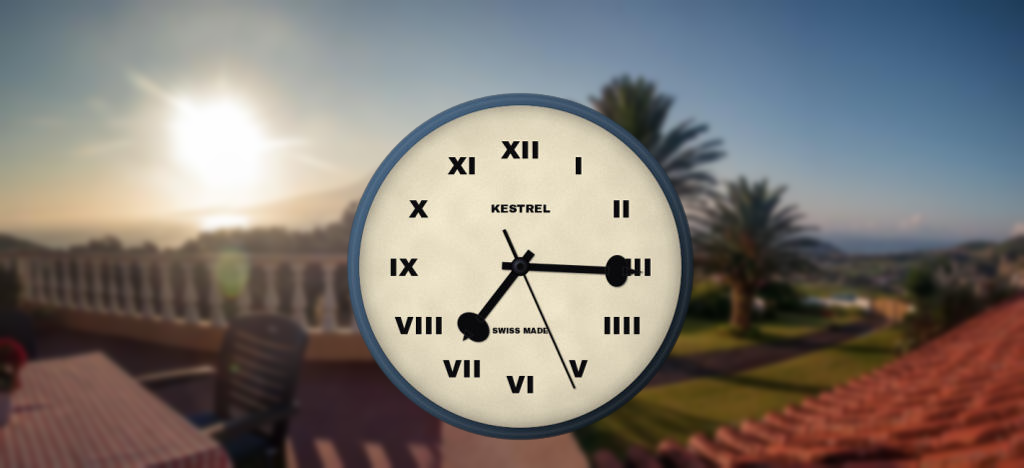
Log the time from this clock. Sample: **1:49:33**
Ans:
**7:15:26**
